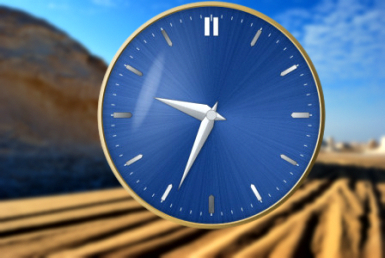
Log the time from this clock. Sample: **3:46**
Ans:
**9:34**
